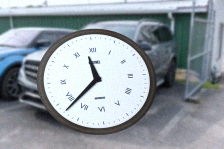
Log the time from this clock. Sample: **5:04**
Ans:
**11:38**
